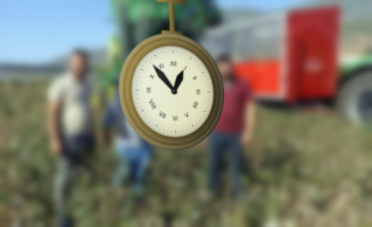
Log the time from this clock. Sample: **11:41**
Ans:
**12:53**
